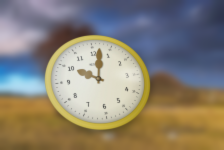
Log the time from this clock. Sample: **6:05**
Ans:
**10:02**
